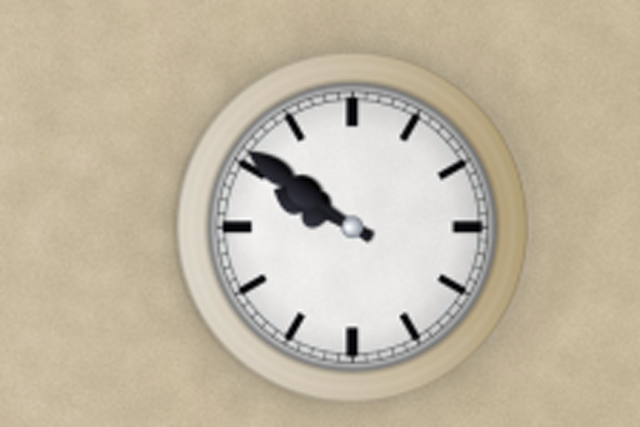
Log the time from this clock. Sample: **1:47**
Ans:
**9:51**
